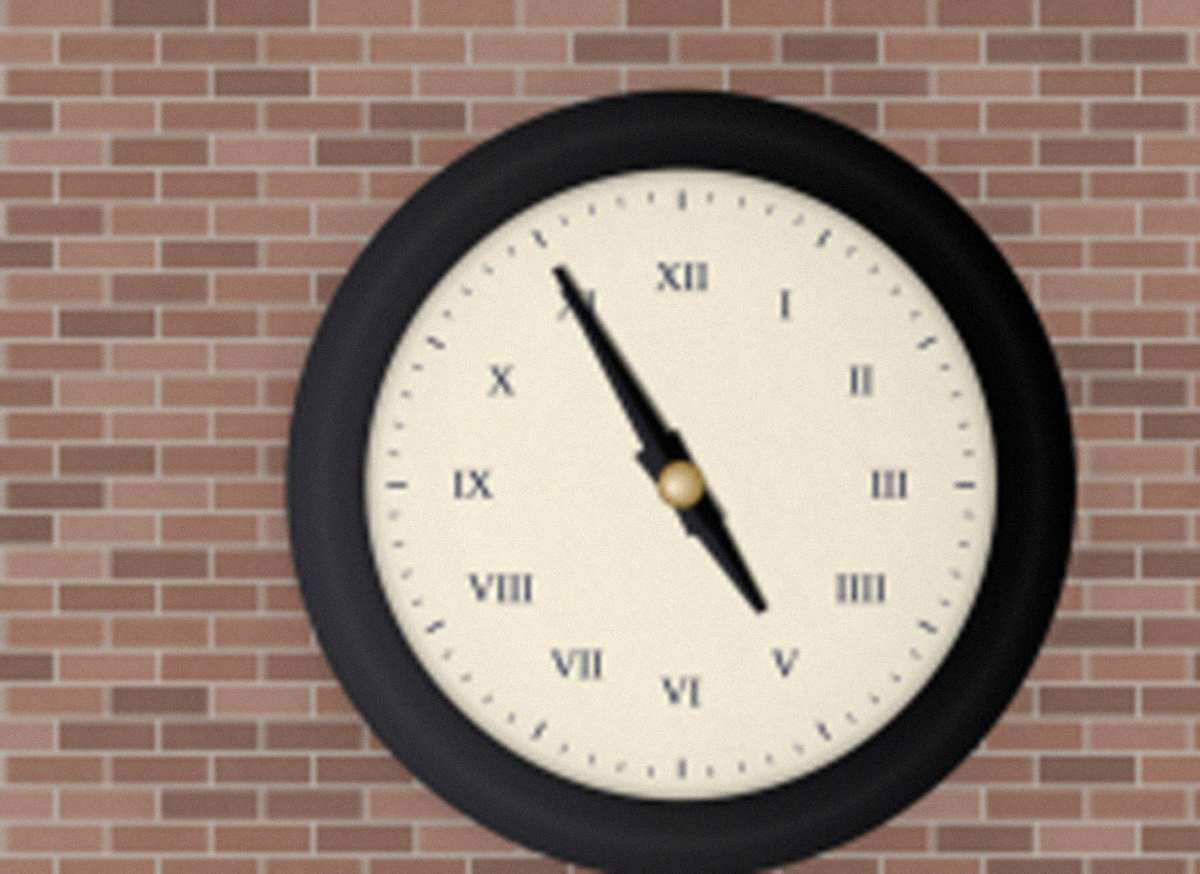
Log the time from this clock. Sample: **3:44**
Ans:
**4:55**
